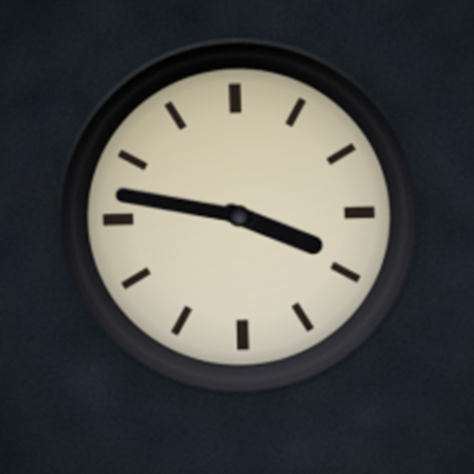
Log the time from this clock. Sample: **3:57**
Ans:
**3:47**
